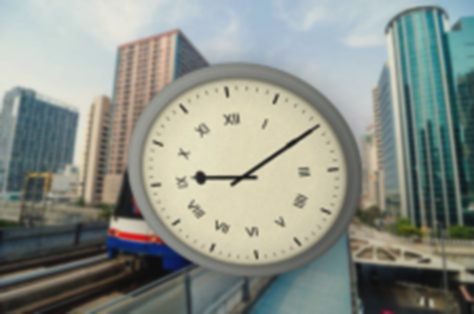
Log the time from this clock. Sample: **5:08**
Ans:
**9:10**
